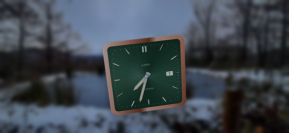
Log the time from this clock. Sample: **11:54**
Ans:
**7:33**
